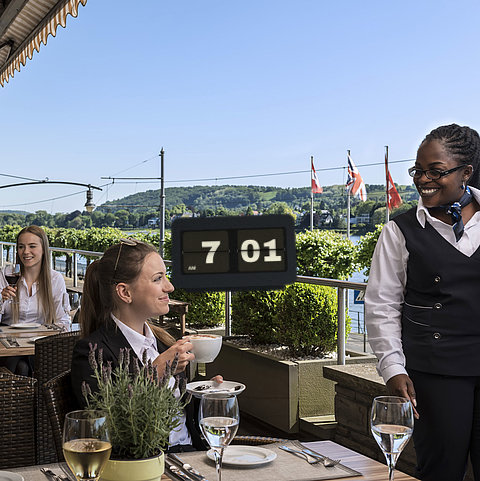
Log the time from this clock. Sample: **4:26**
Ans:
**7:01**
